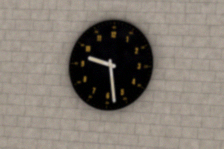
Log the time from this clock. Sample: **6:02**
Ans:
**9:28**
